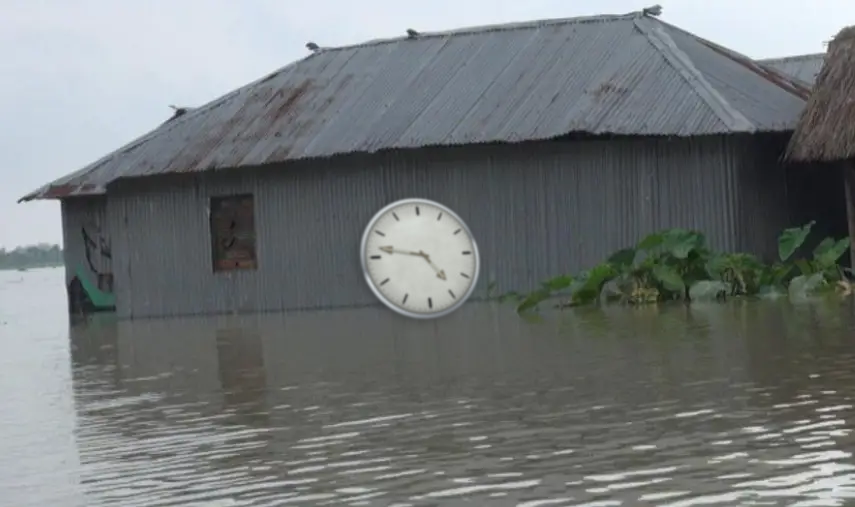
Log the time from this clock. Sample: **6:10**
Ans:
**4:47**
